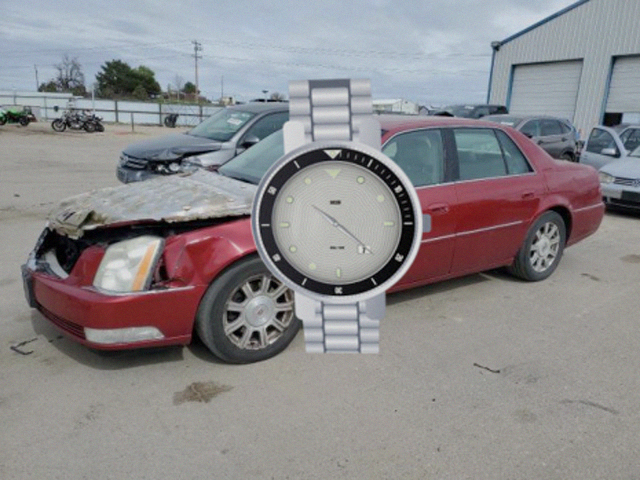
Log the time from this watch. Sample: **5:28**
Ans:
**10:22**
